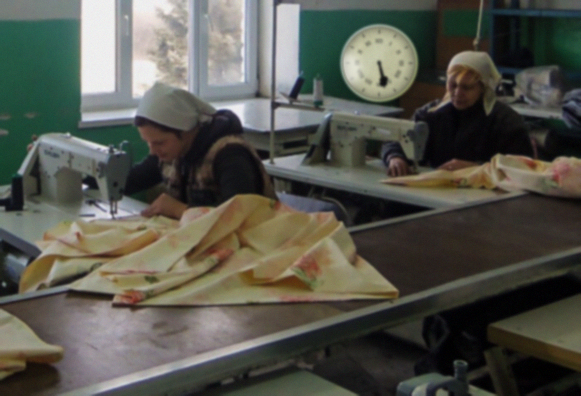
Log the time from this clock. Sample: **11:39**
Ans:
**5:28**
